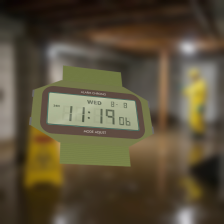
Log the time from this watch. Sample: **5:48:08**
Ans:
**11:19:06**
